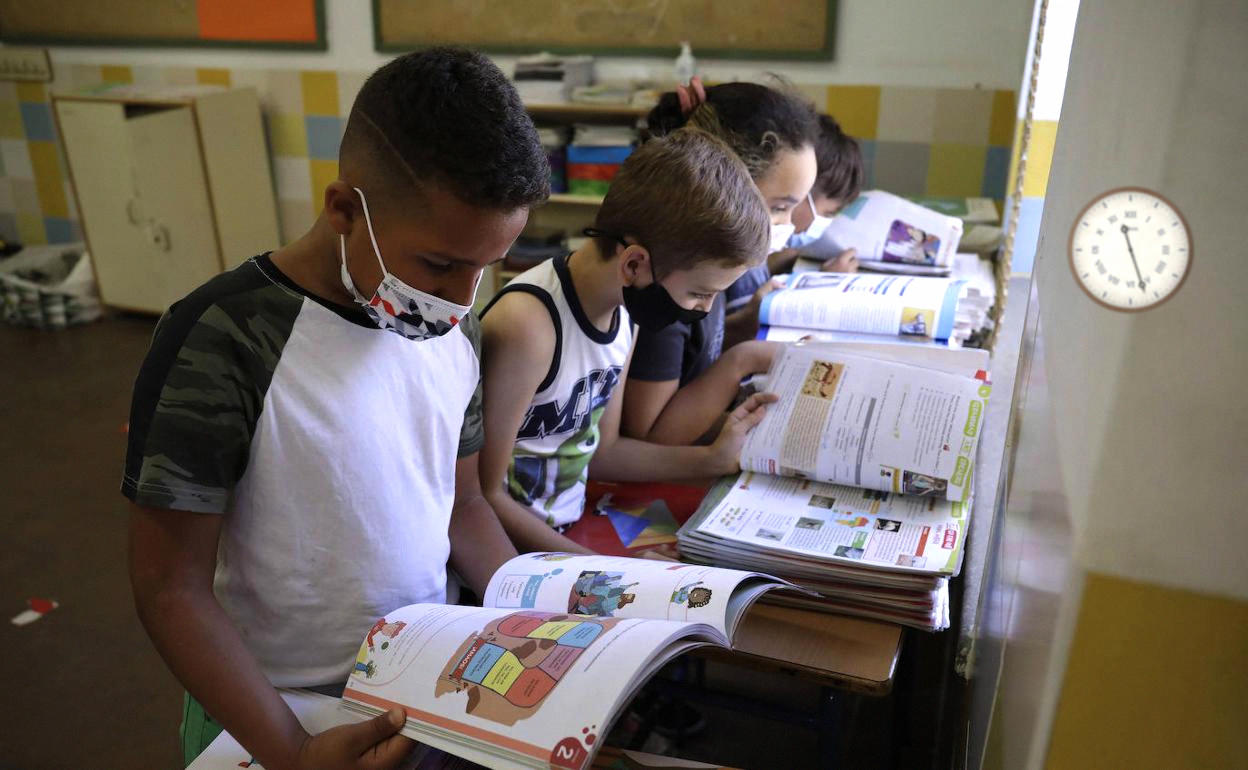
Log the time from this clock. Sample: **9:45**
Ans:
**11:27**
